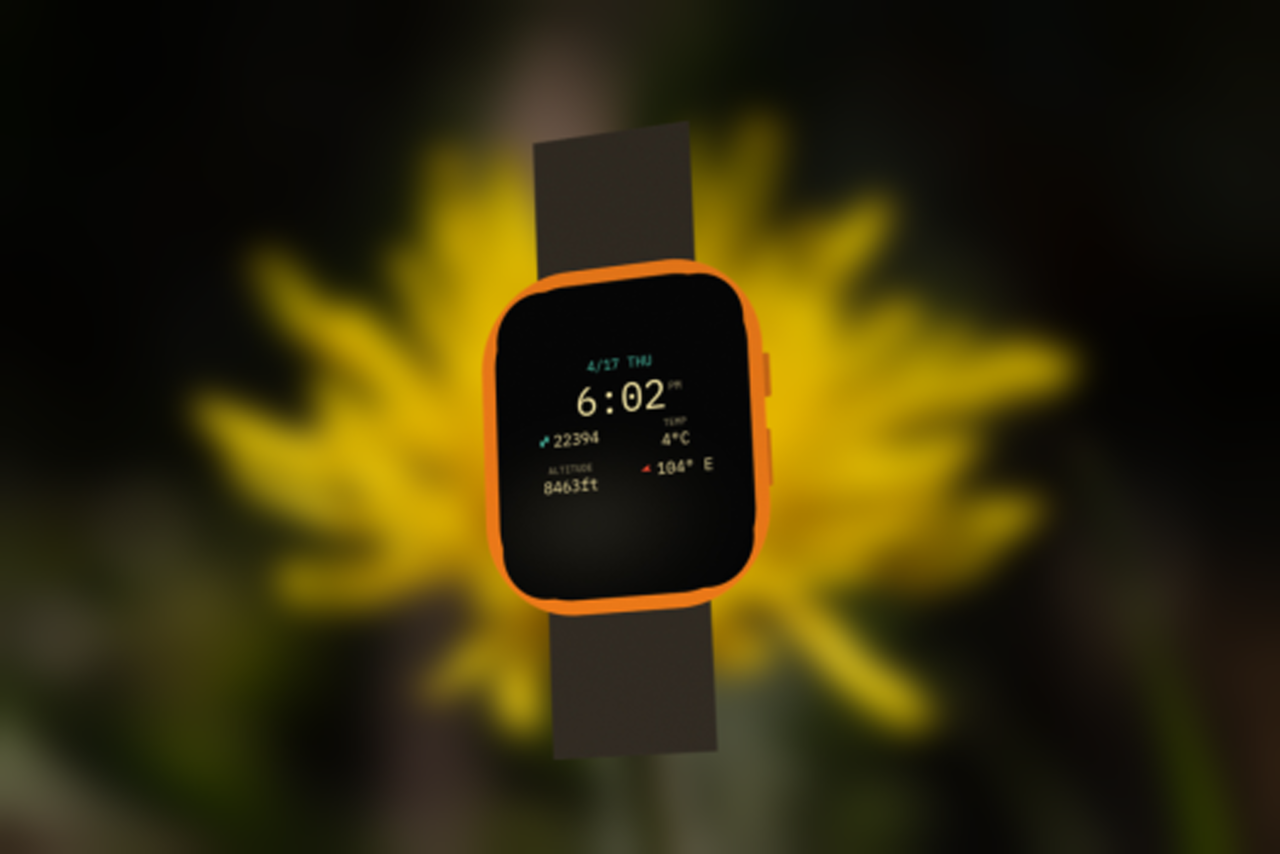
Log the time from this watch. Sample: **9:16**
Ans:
**6:02**
